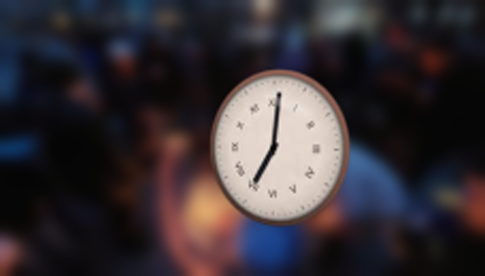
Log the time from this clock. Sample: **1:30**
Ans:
**7:01**
